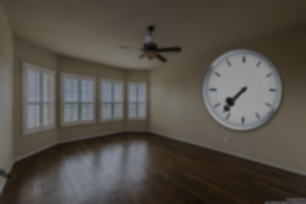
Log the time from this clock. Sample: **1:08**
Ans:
**7:37**
